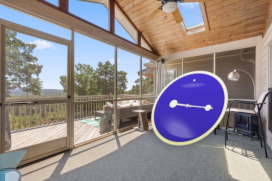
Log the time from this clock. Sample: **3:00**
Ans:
**9:16**
